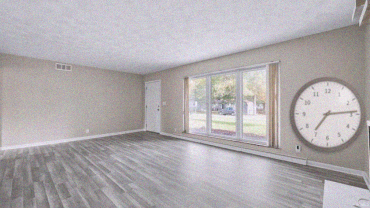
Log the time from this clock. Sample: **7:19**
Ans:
**7:14**
